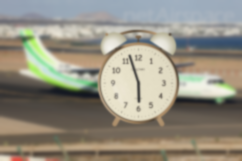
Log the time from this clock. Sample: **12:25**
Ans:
**5:57**
